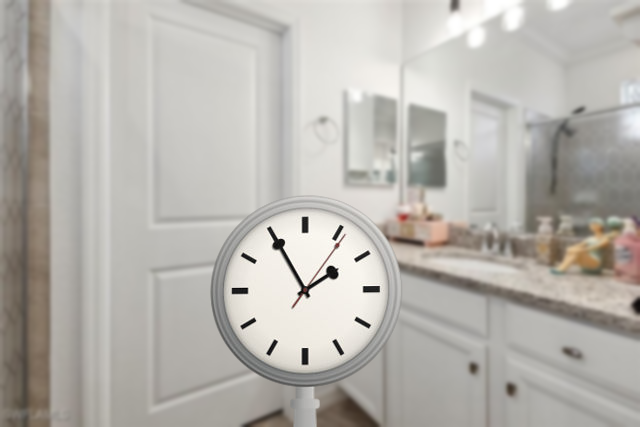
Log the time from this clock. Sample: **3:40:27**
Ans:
**1:55:06**
